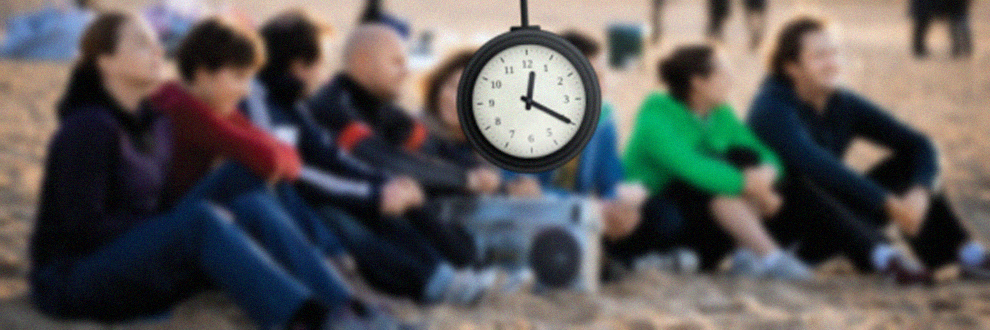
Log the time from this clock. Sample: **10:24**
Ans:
**12:20**
